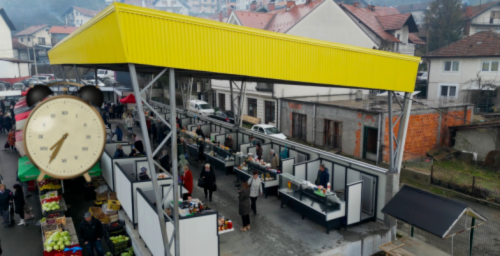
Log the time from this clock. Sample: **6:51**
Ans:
**7:35**
